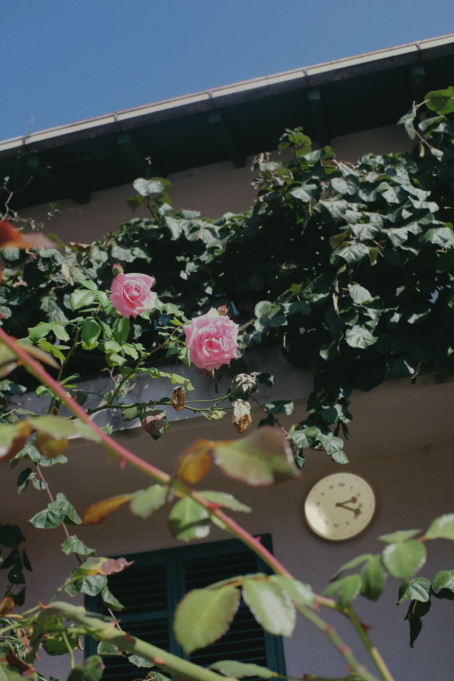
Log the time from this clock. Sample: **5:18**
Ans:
**2:18**
